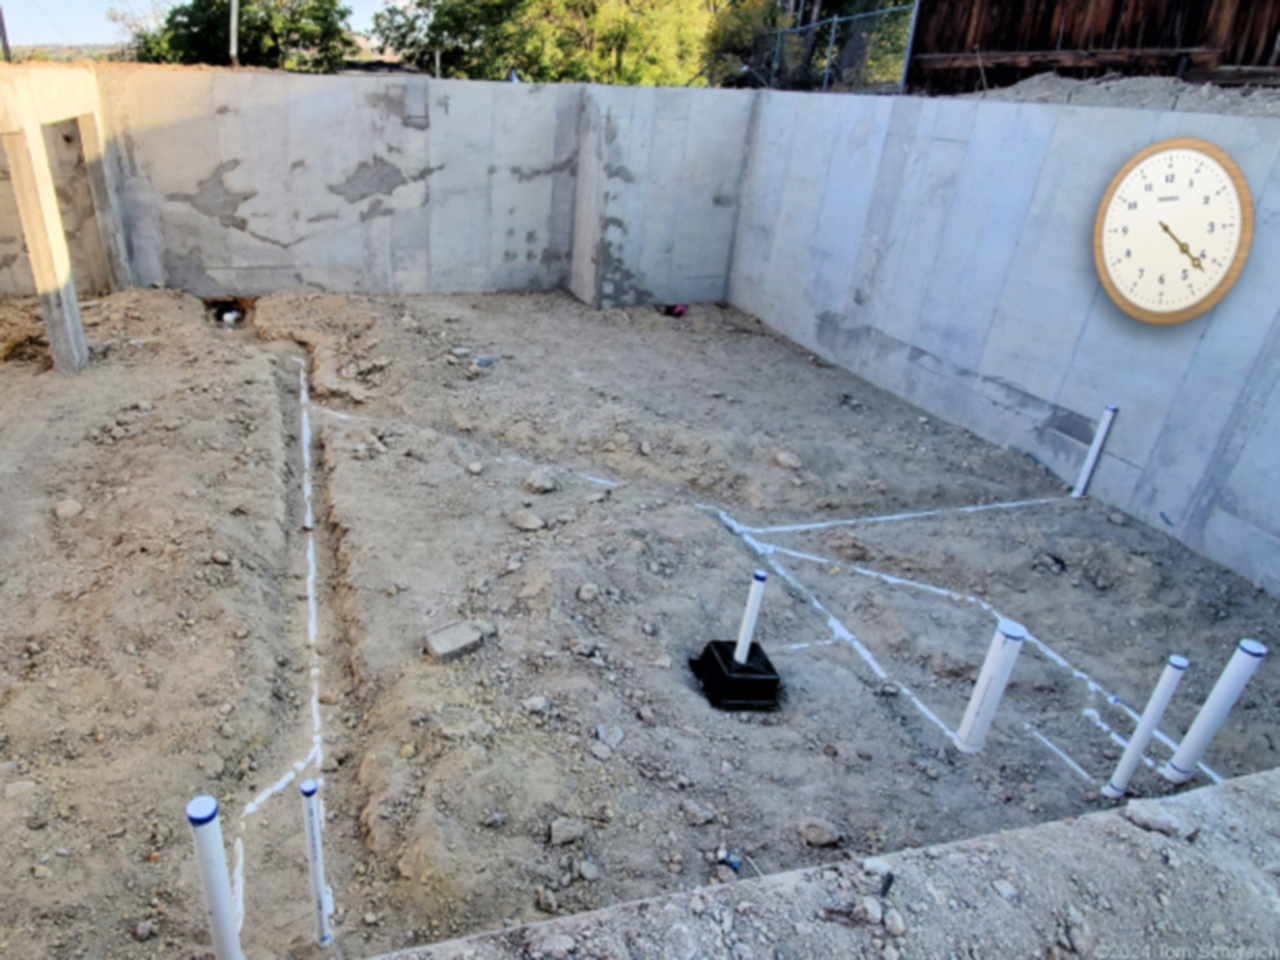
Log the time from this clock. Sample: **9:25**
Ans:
**4:22**
